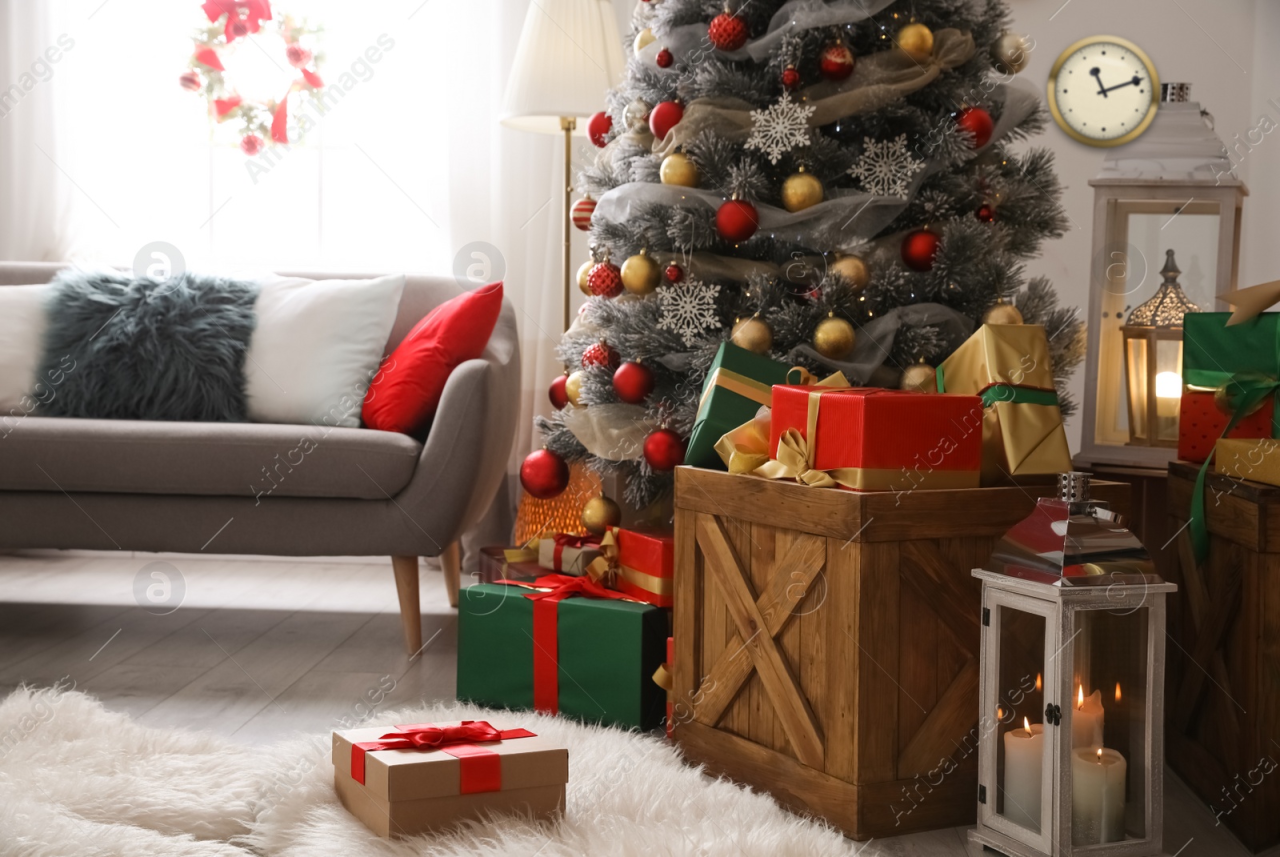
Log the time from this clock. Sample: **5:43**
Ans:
**11:12**
